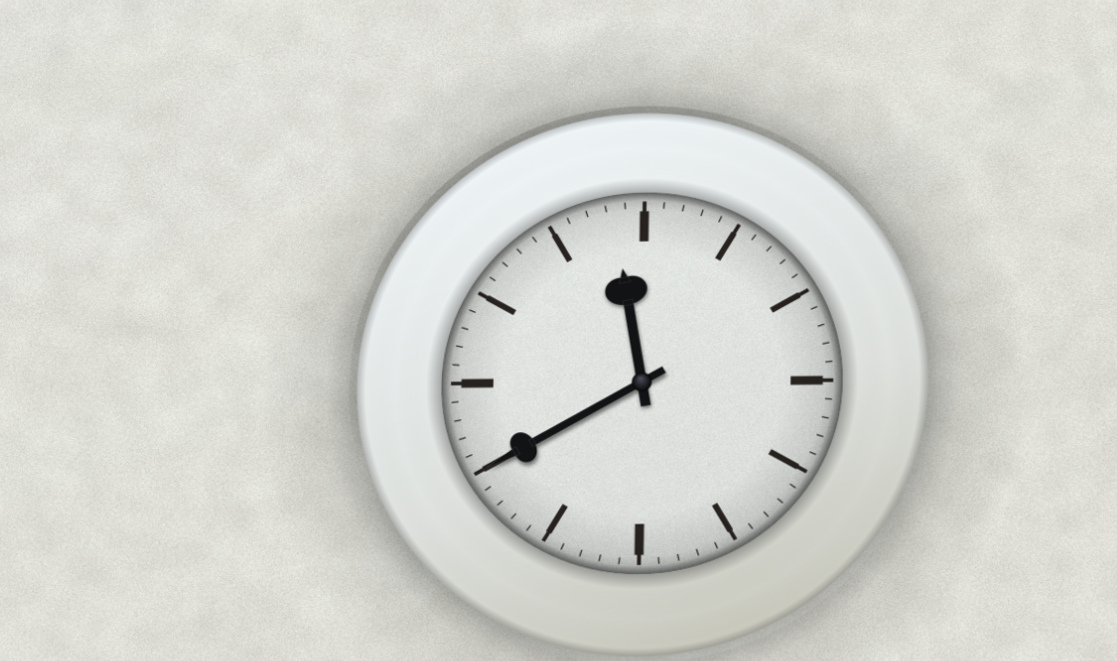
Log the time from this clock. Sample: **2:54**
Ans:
**11:40**
